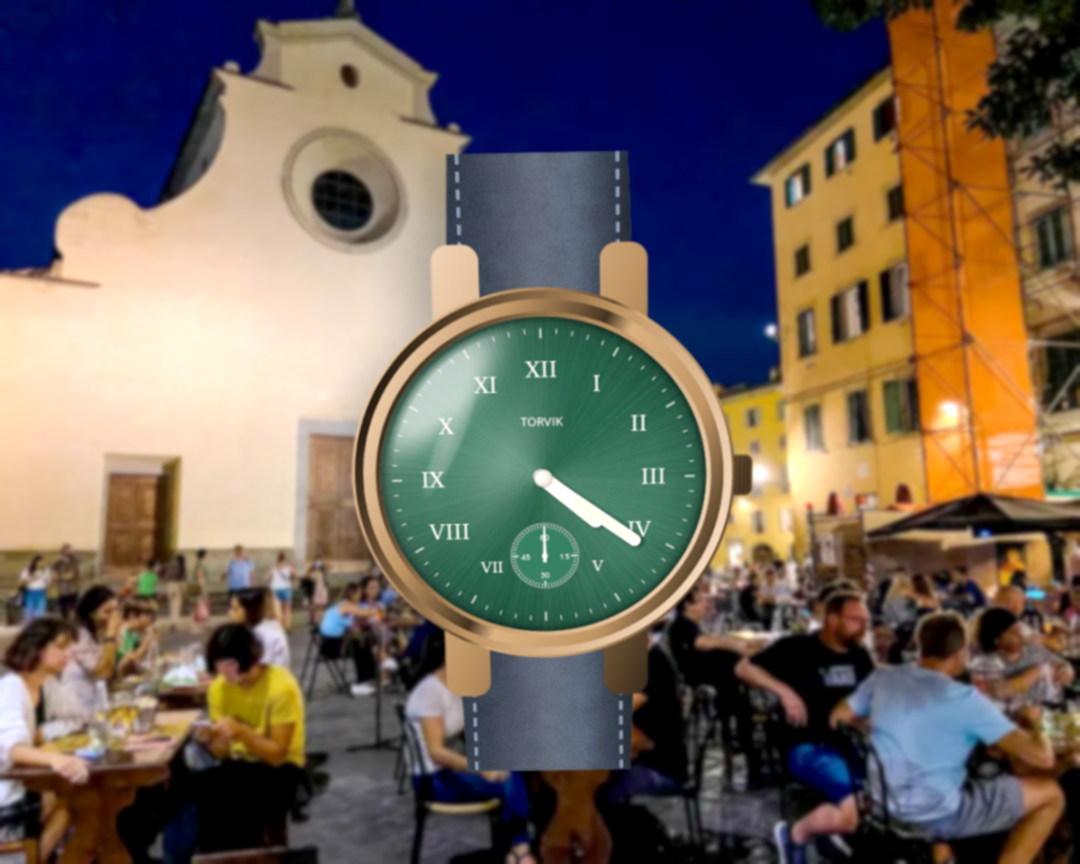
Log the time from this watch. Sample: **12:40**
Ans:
**4:21**
